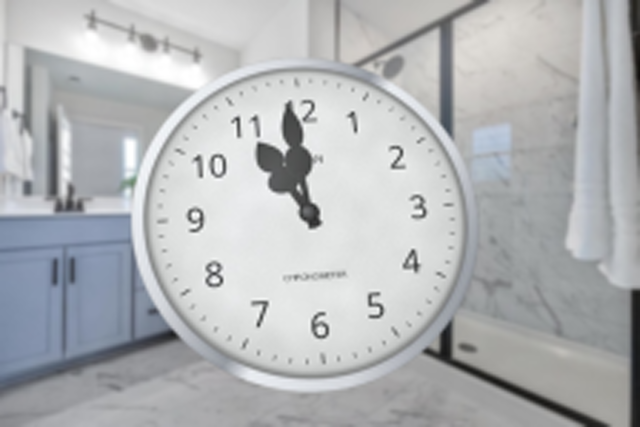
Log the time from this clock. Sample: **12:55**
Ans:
**10:59**
